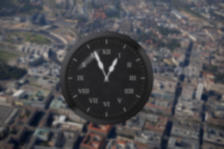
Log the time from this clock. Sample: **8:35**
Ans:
**12:56**
